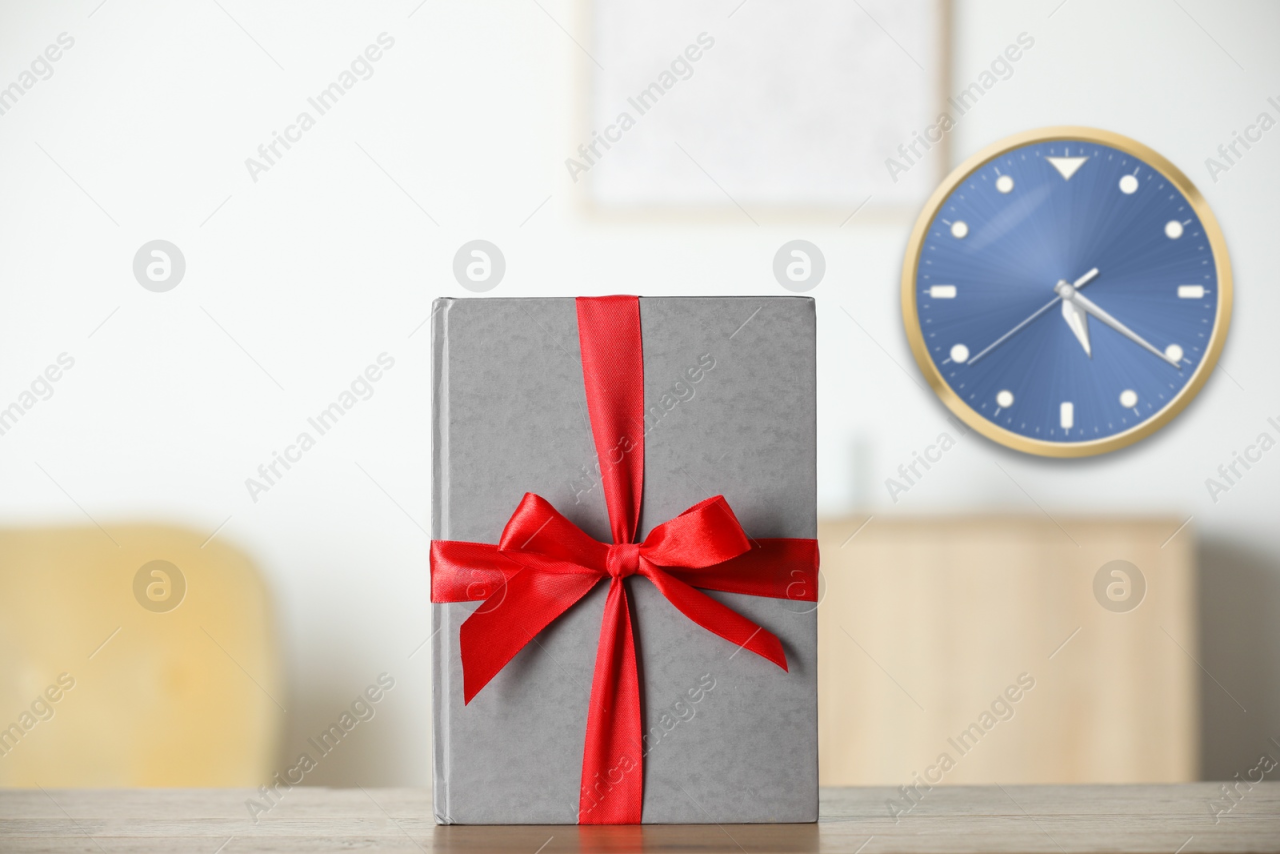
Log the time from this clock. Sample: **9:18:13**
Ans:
**5:20:39**
